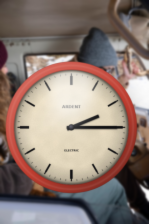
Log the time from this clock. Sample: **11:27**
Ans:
**2:15**
